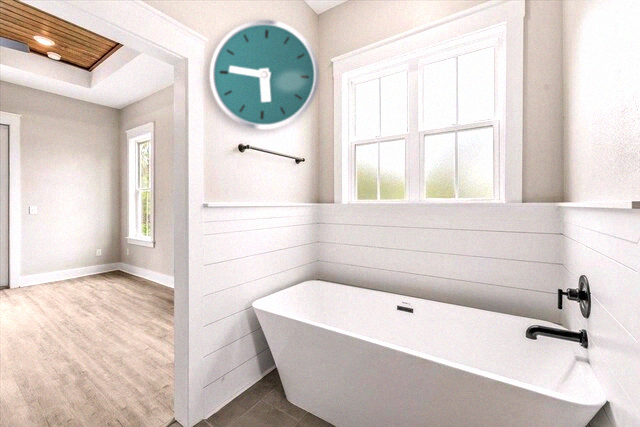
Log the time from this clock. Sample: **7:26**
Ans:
**5:46**
